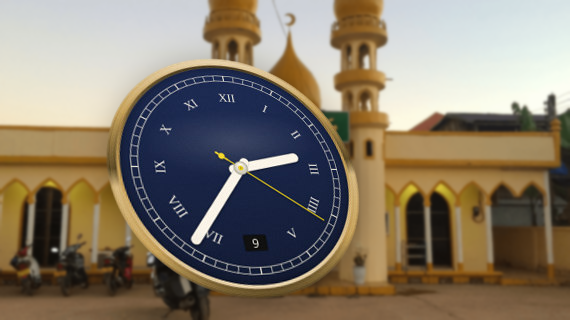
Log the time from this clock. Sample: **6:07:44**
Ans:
**2:36:21**
